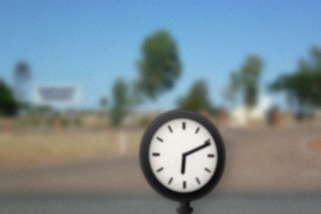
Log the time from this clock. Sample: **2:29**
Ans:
**6:11**
